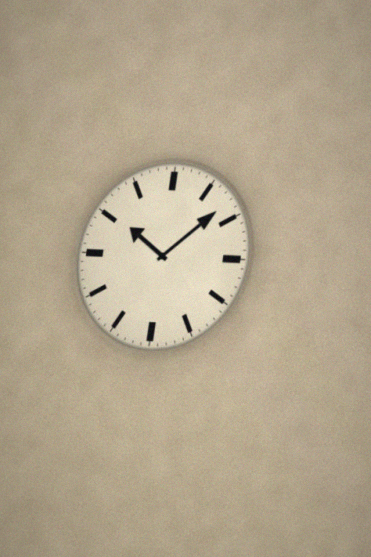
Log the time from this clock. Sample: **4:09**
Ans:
**10:08**
